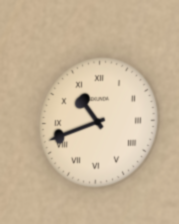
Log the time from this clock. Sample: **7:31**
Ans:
**10:42**
